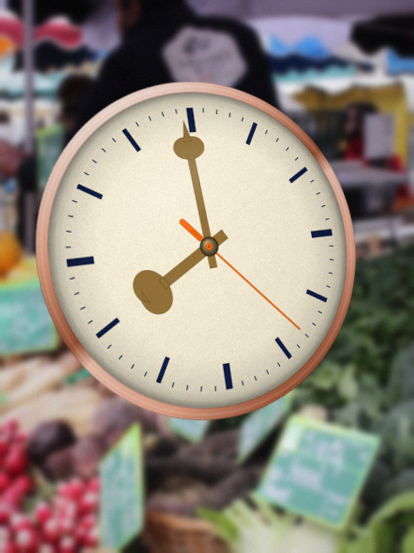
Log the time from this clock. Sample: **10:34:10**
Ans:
**7:59:23**
